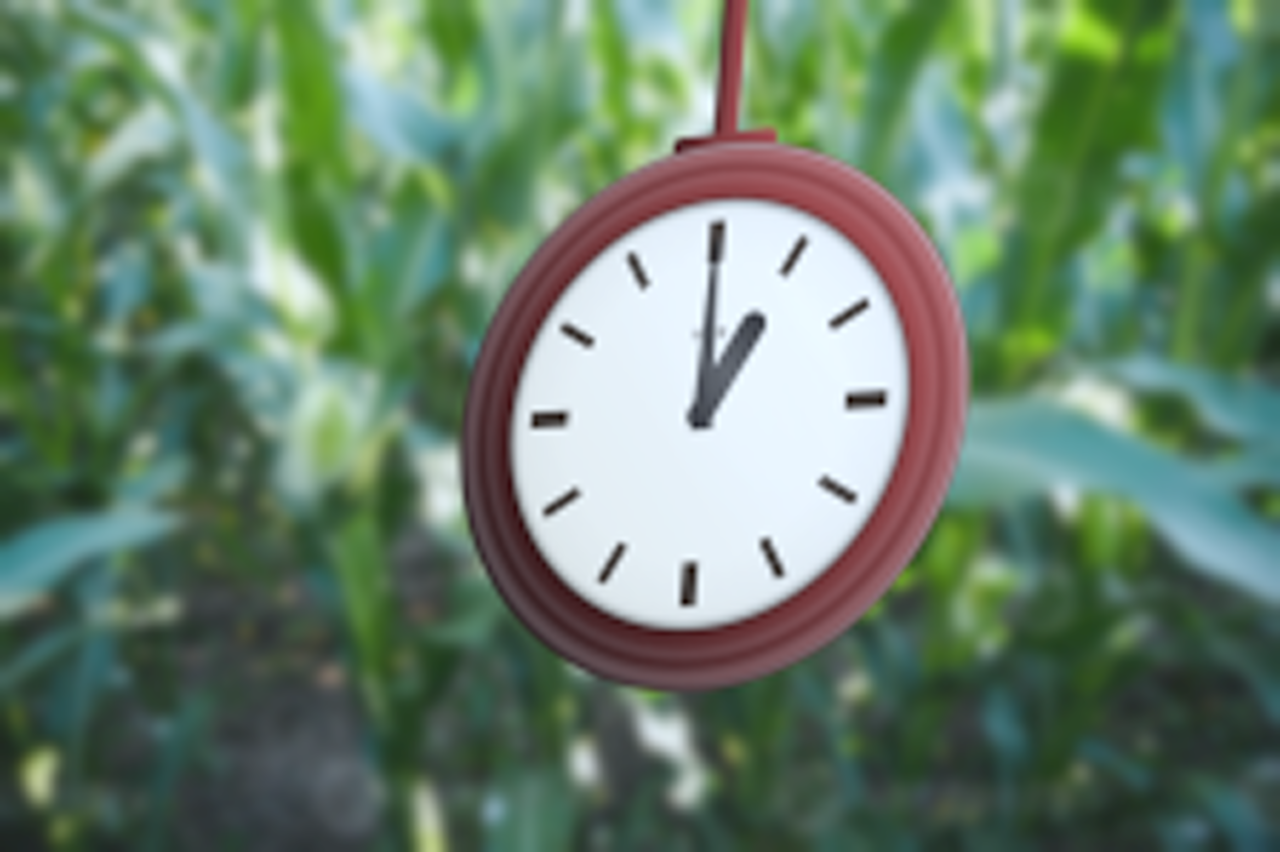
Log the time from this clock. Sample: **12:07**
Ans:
**1:00**
